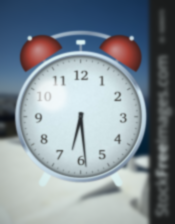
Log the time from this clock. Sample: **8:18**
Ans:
**6:29**
